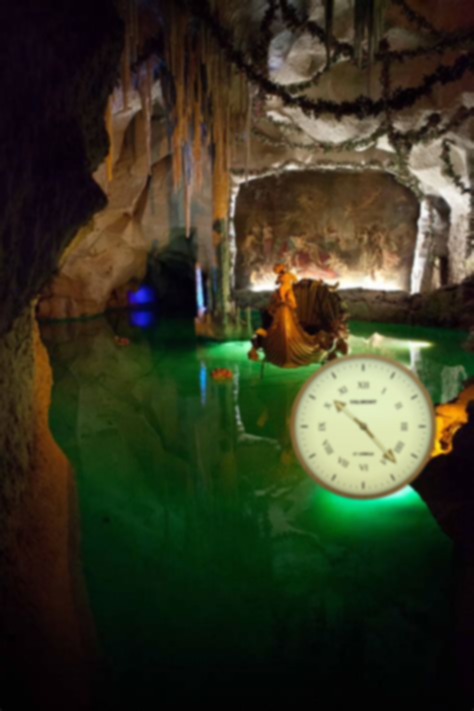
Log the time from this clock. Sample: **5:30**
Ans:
**10:23**
